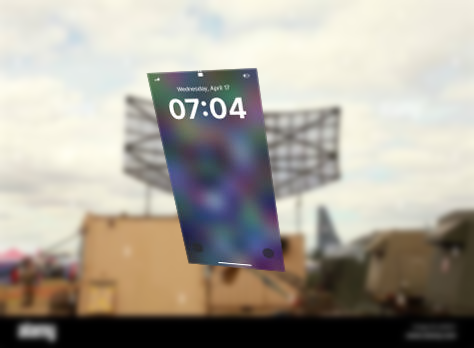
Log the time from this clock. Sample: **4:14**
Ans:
**7:04**
